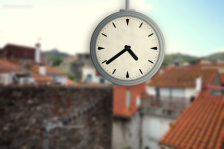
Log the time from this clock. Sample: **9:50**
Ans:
**4:39**
